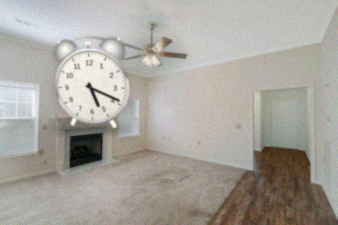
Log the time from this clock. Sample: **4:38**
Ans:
**5:19**
